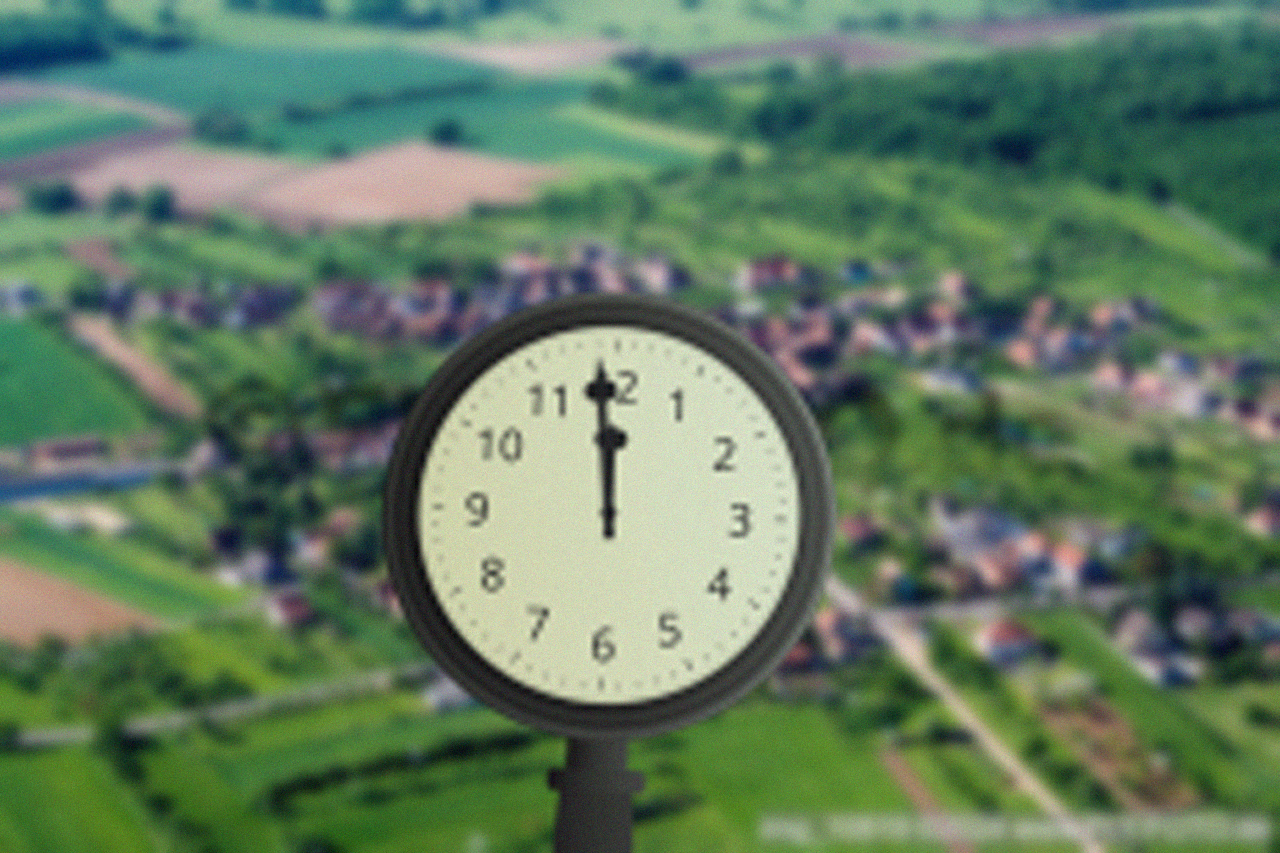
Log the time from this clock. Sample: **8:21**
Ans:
**11:59**
